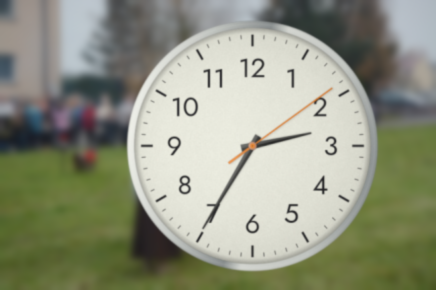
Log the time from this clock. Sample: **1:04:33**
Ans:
**2:35:09**
